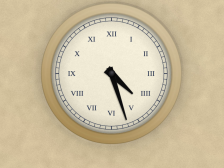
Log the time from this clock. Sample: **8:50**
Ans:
**4:27**
